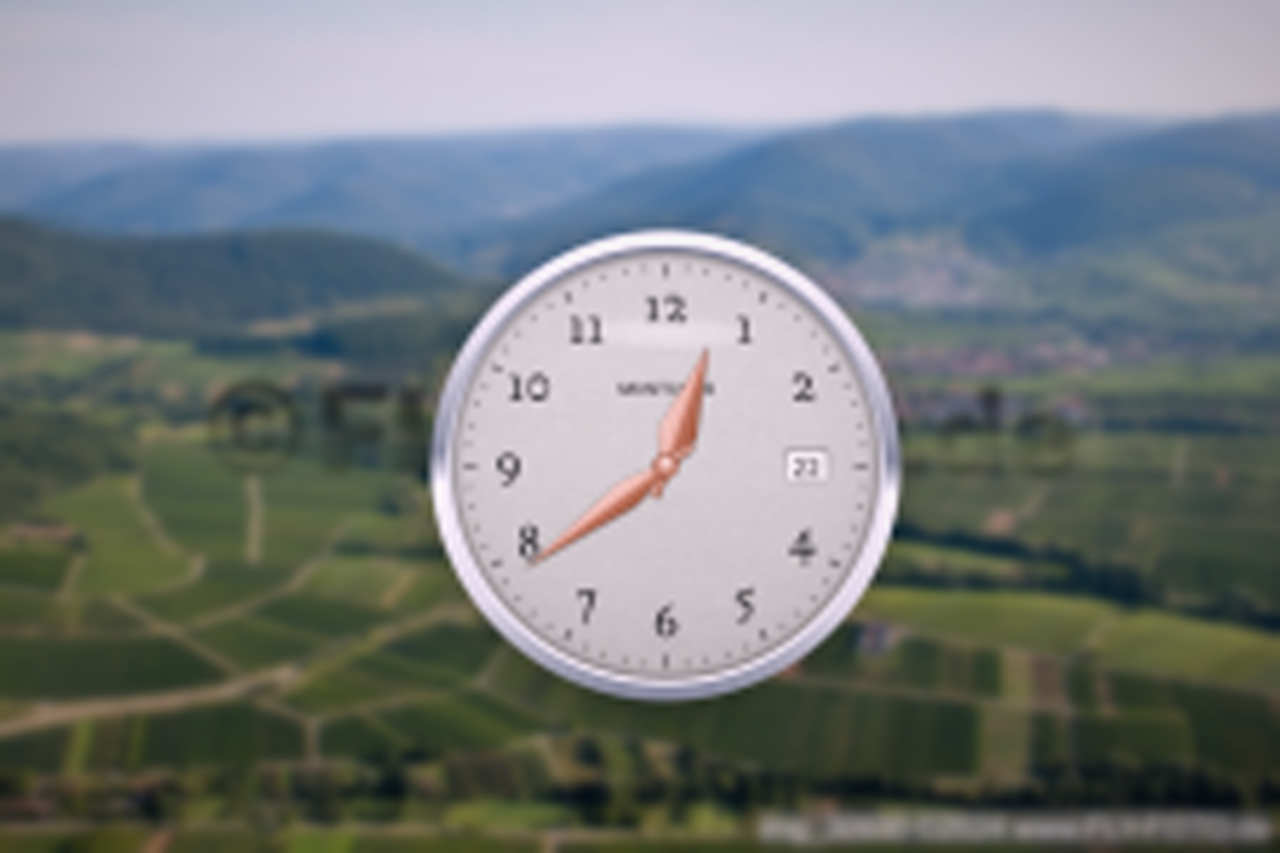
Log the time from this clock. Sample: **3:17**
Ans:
**12:39**
